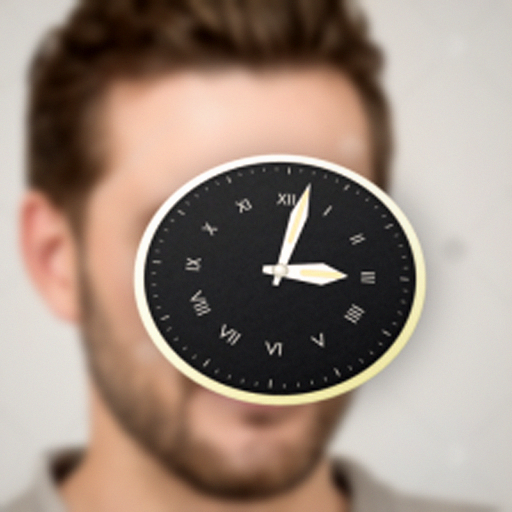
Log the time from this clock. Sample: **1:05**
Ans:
**3:02**
